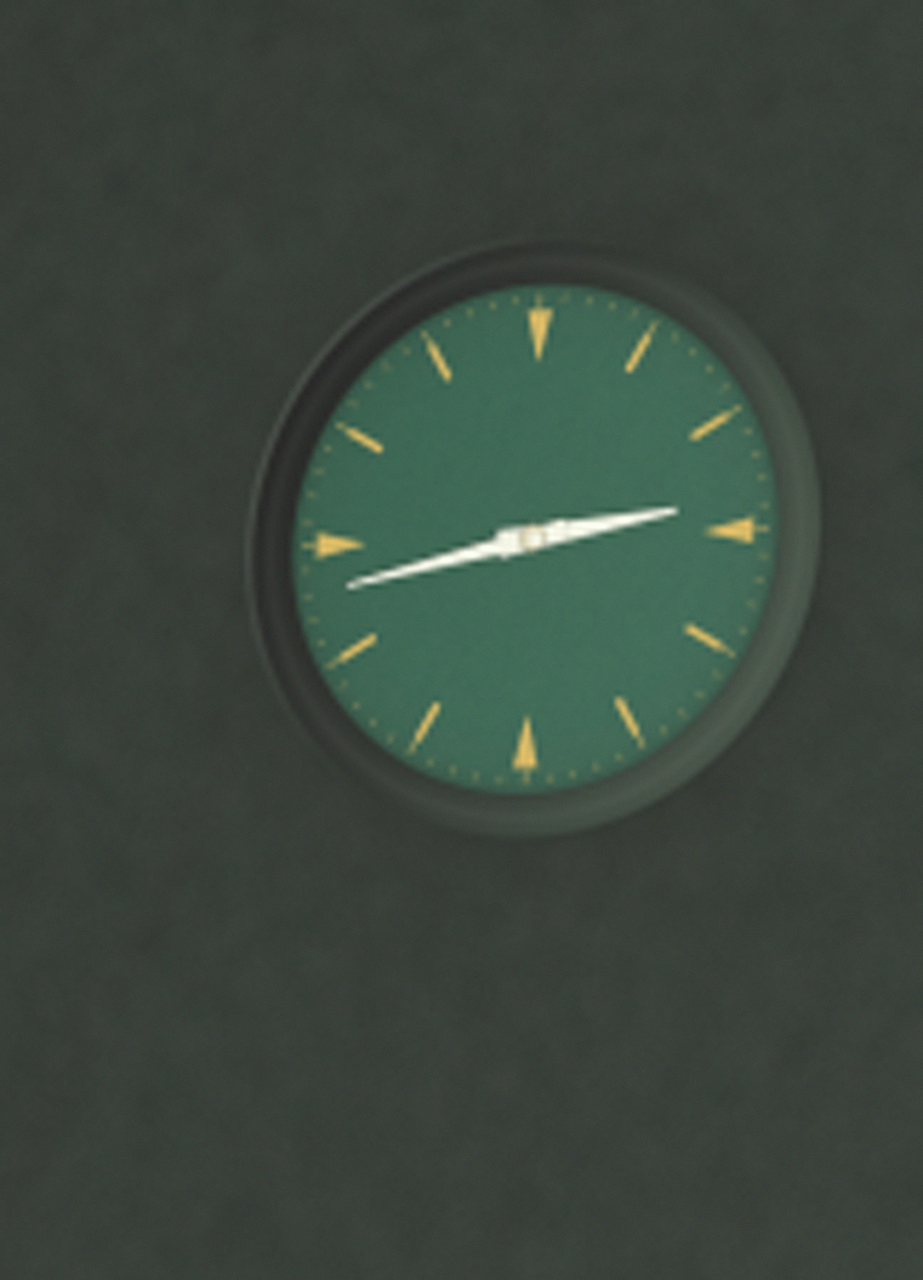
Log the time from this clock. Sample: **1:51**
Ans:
**2:43**
